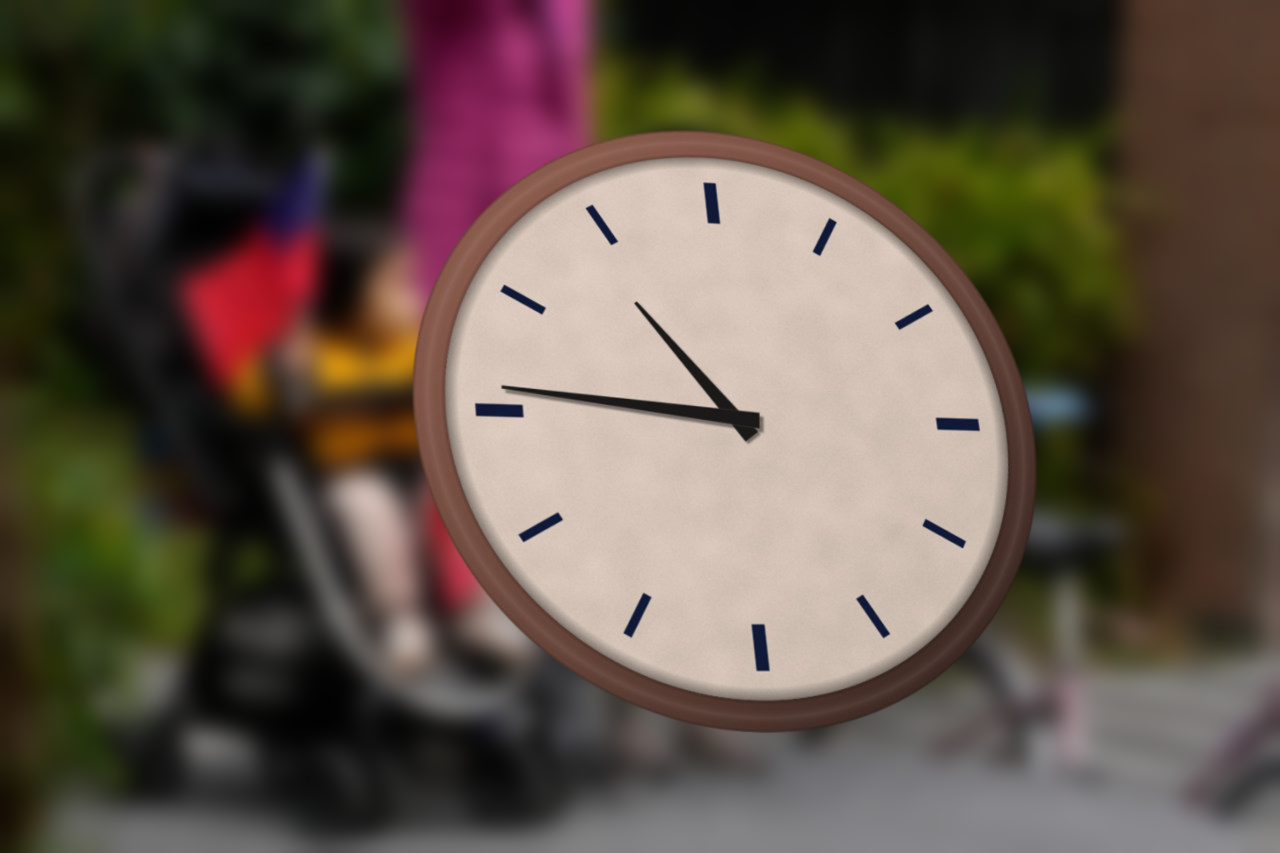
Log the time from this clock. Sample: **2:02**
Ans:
**10:46**
